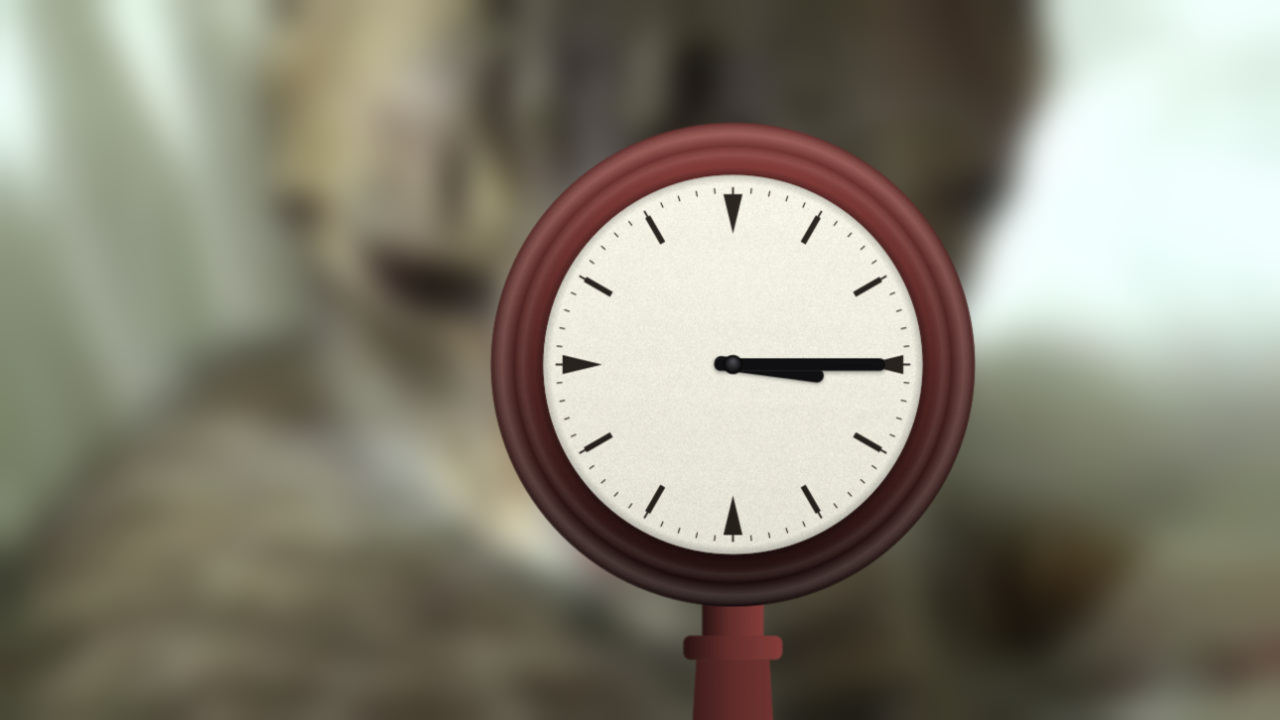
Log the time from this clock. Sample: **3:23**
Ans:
**3:15**
